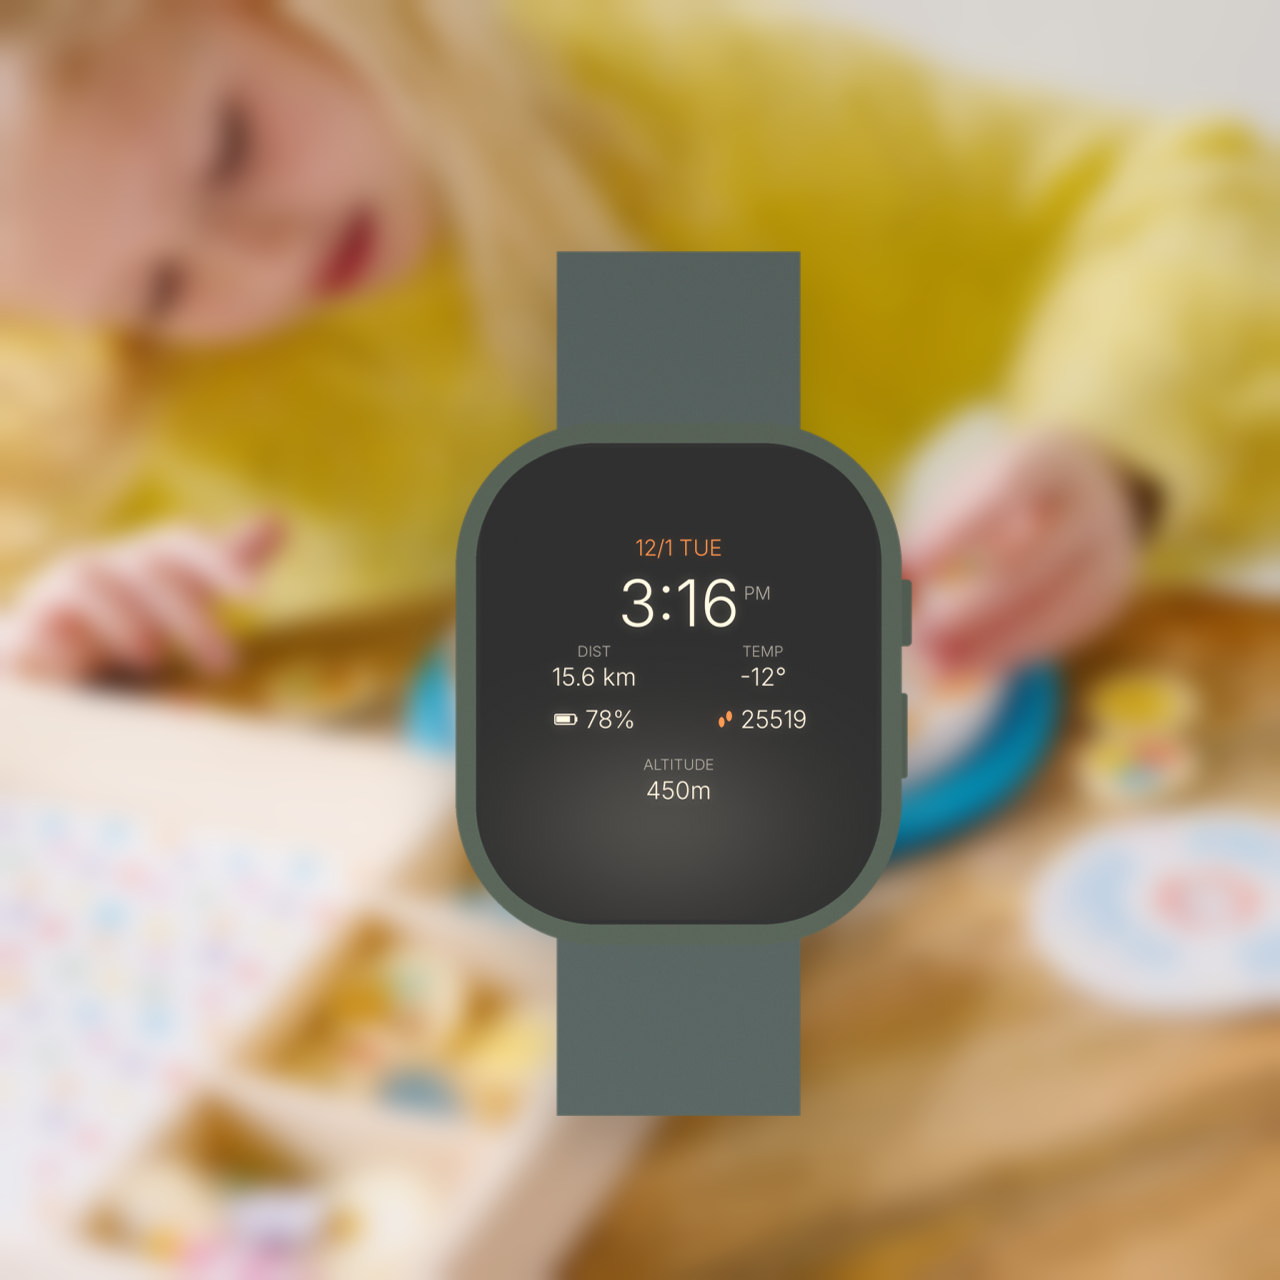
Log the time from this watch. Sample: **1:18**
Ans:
**3:16**
